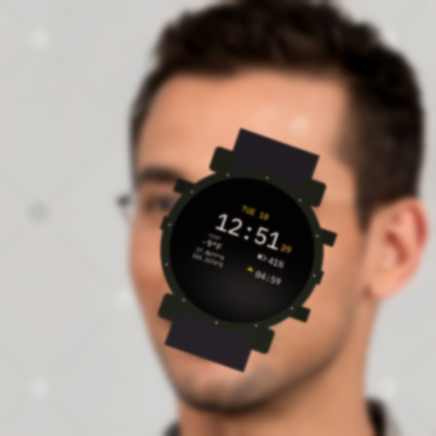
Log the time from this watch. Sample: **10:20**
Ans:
**12:51**
